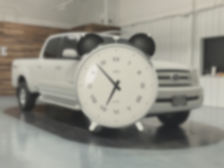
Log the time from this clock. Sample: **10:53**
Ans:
**6:53**
